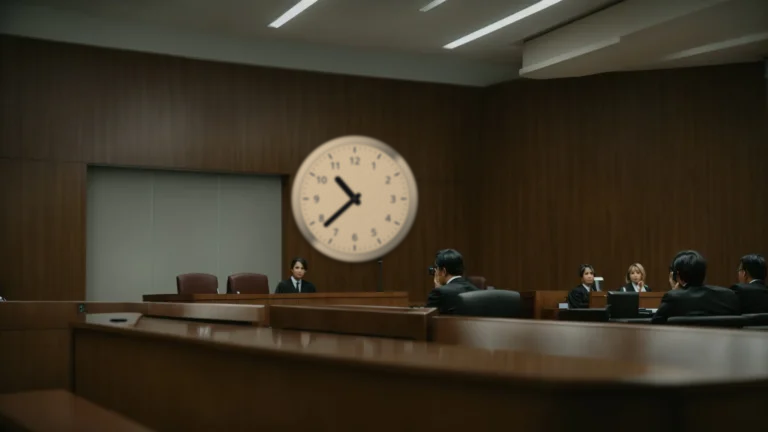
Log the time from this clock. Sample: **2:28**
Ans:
**10:38**
